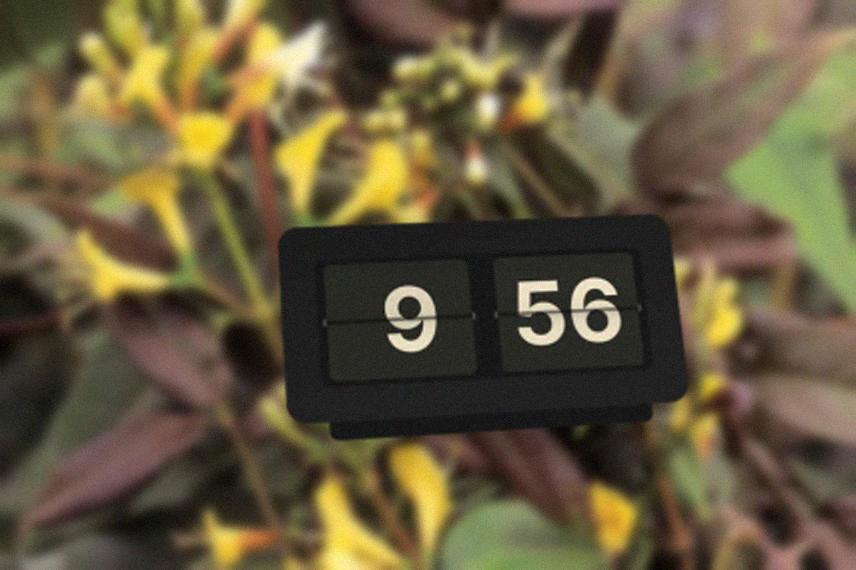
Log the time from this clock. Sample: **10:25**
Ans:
**9:56**
